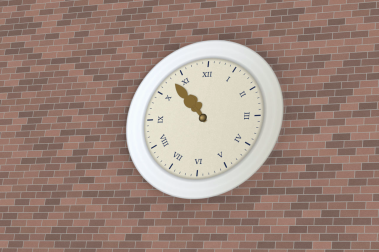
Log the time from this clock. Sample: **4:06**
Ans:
**10:53**
